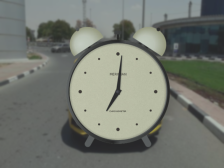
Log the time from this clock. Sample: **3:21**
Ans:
**7:01**
